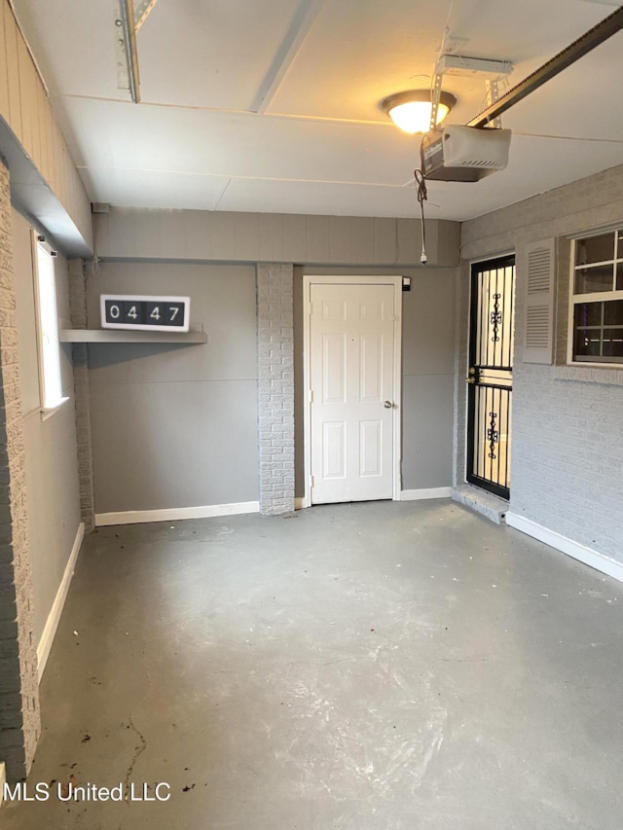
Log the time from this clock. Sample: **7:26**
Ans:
**4:47**
